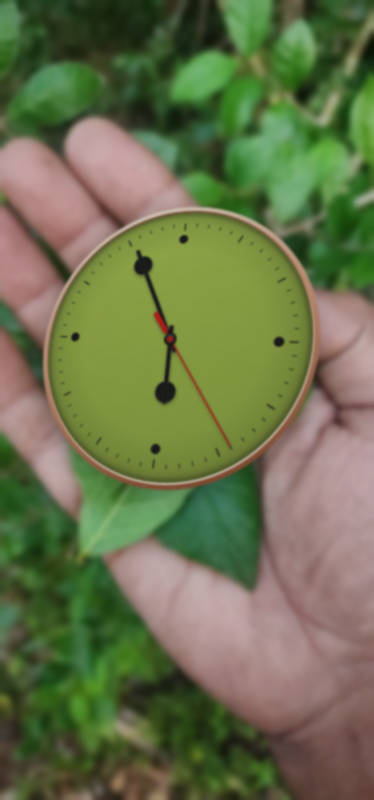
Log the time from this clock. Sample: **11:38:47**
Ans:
**5:55:24**
